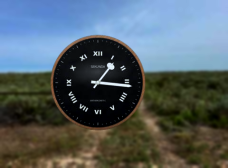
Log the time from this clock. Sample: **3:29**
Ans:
**1:16**
